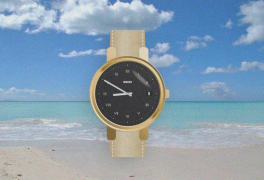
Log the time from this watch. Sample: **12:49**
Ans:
**8:50**
